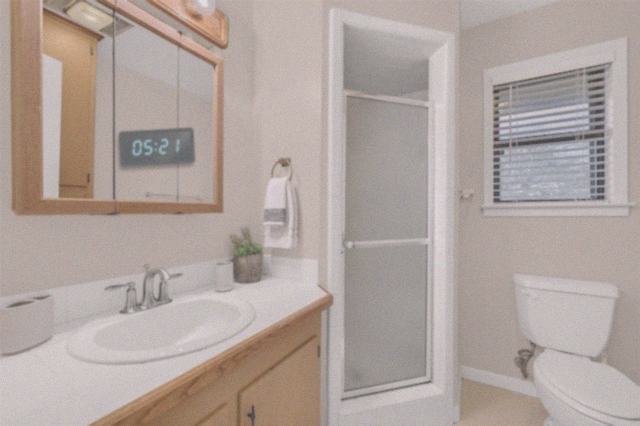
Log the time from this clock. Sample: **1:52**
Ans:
**5:21**
